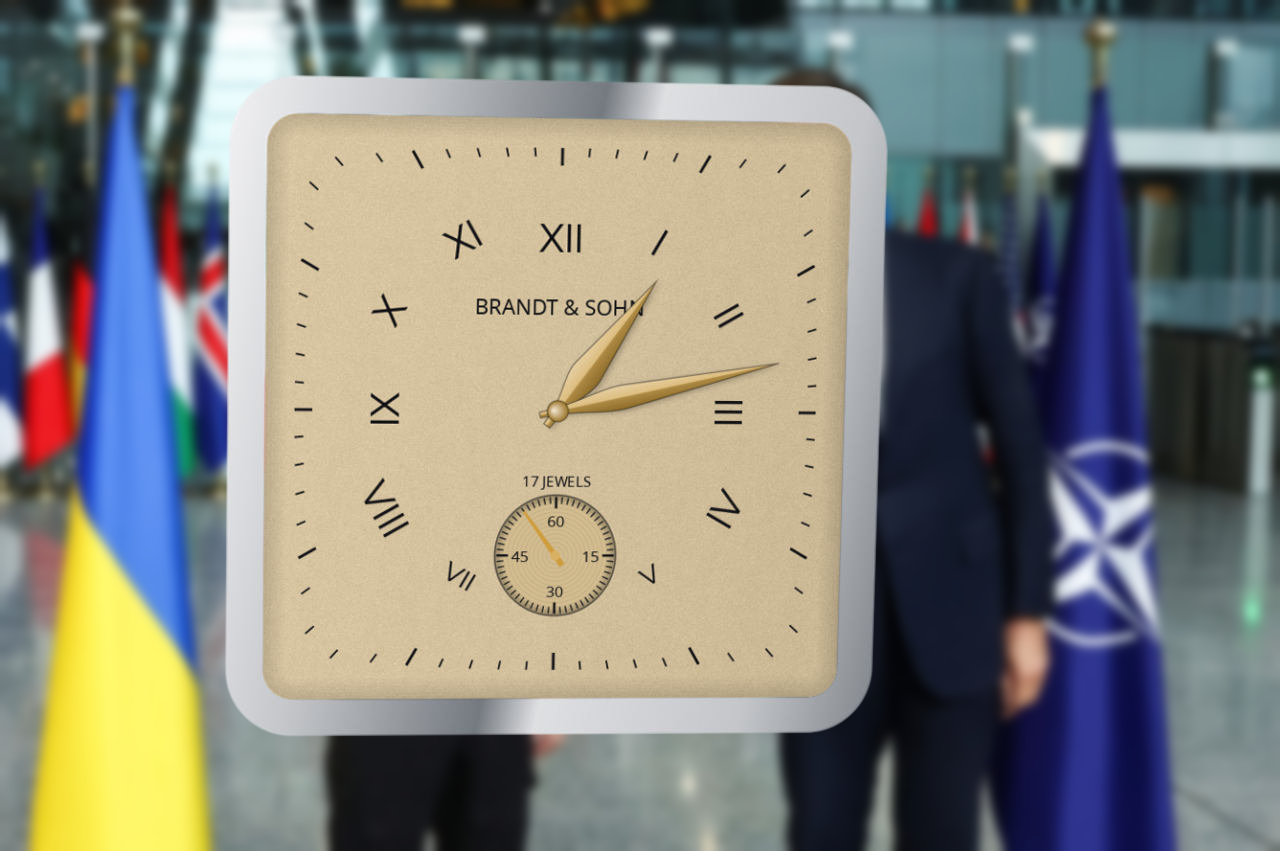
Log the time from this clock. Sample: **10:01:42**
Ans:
**1:12:54**
